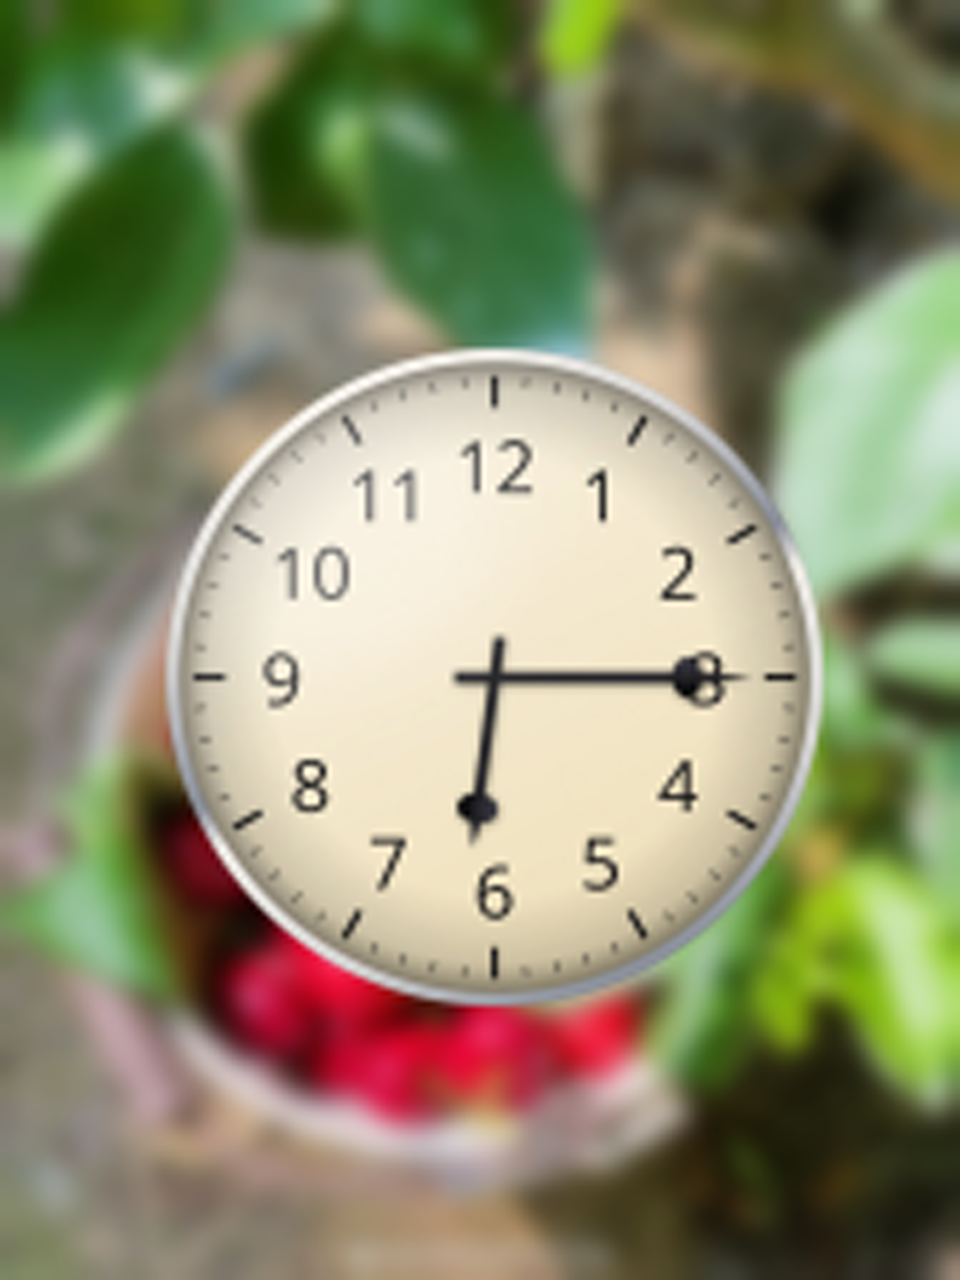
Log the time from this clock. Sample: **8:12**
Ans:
**6:15**
